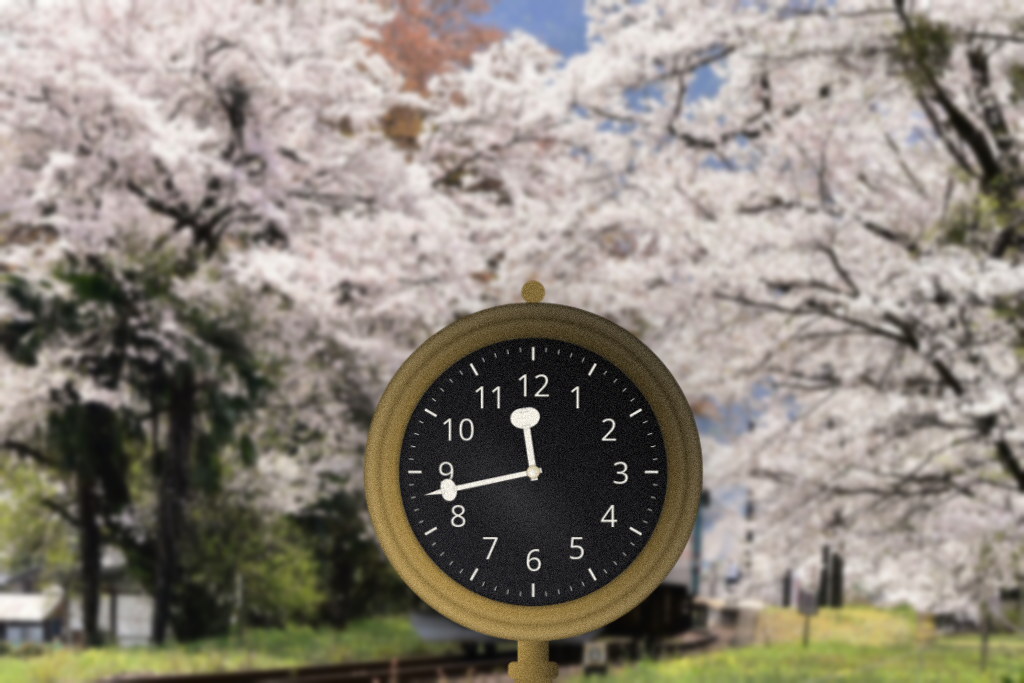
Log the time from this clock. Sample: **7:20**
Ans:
**11:43**
